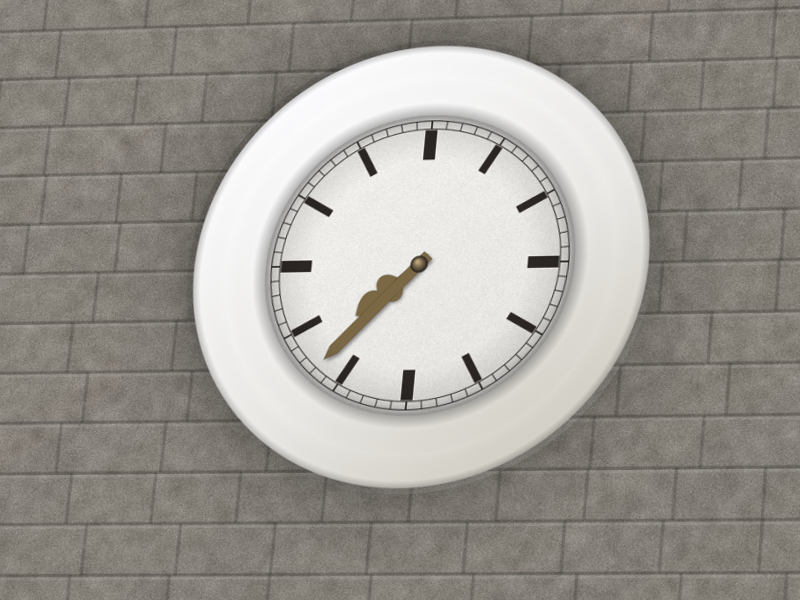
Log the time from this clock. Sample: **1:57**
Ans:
**7:37**
